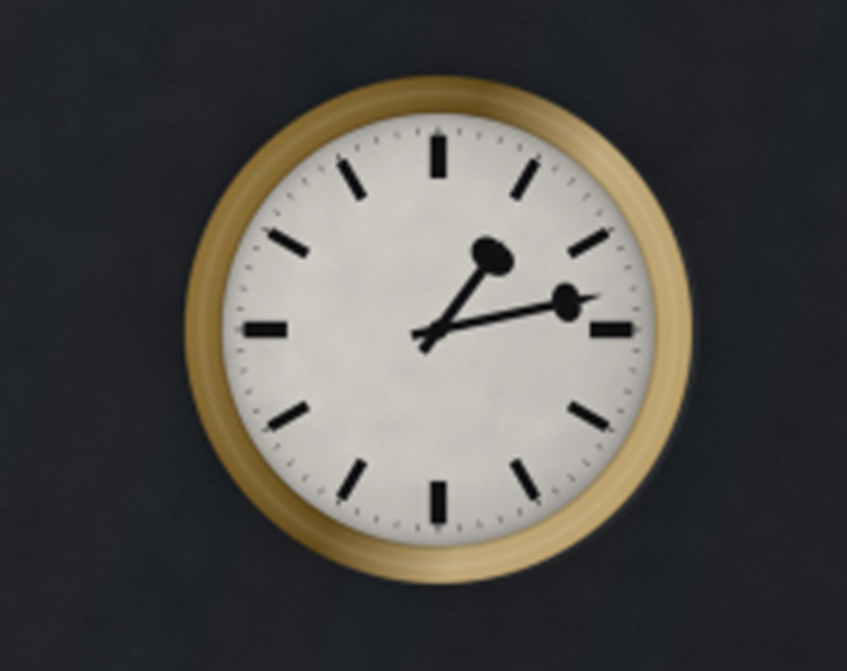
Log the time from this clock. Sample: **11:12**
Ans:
**1:13**
